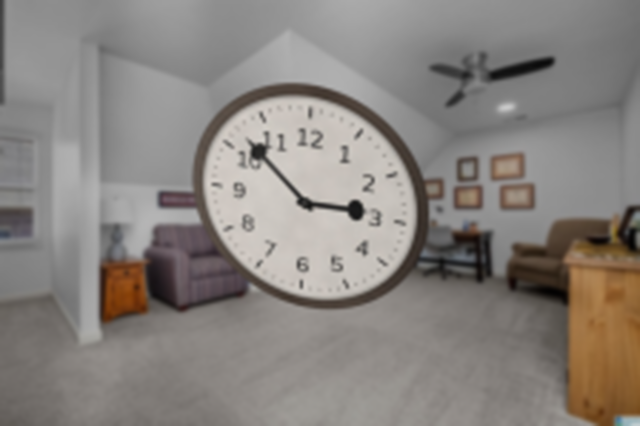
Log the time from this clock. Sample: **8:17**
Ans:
**2:52**
